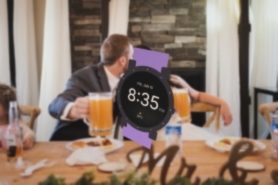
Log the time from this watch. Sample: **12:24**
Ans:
**8:35**
